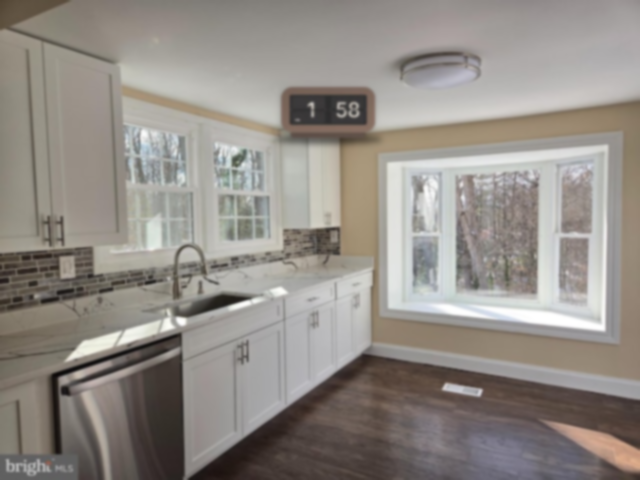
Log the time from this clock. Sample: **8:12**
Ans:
**1:58**
